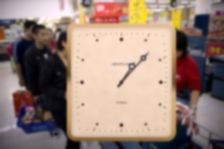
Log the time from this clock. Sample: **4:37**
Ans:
**1:07**
